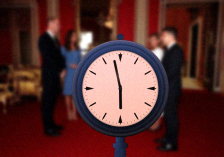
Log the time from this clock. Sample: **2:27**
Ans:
**5:58**
